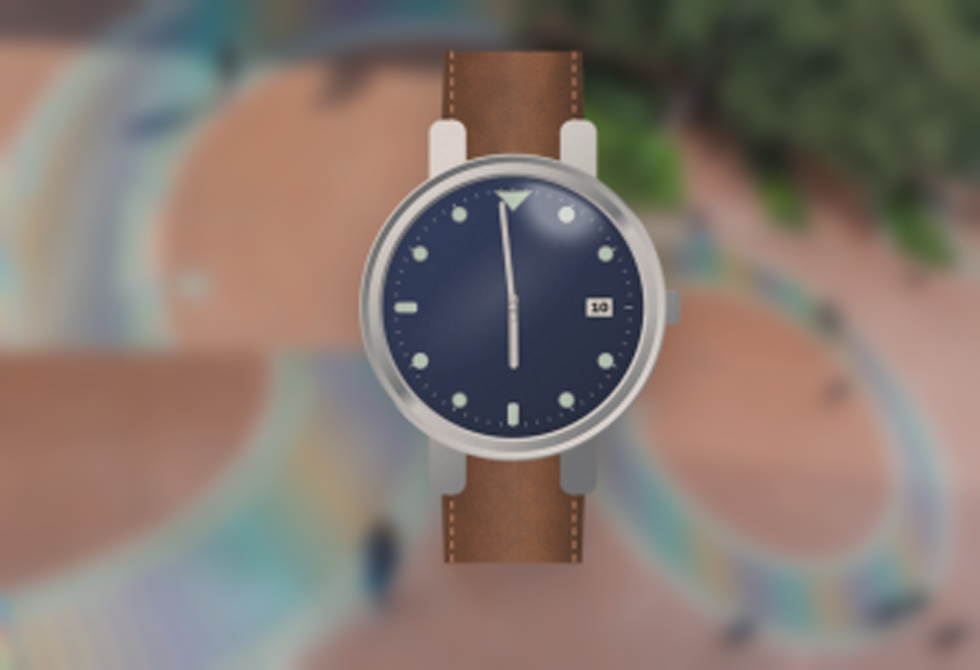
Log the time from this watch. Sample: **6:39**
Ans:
**5:59**
